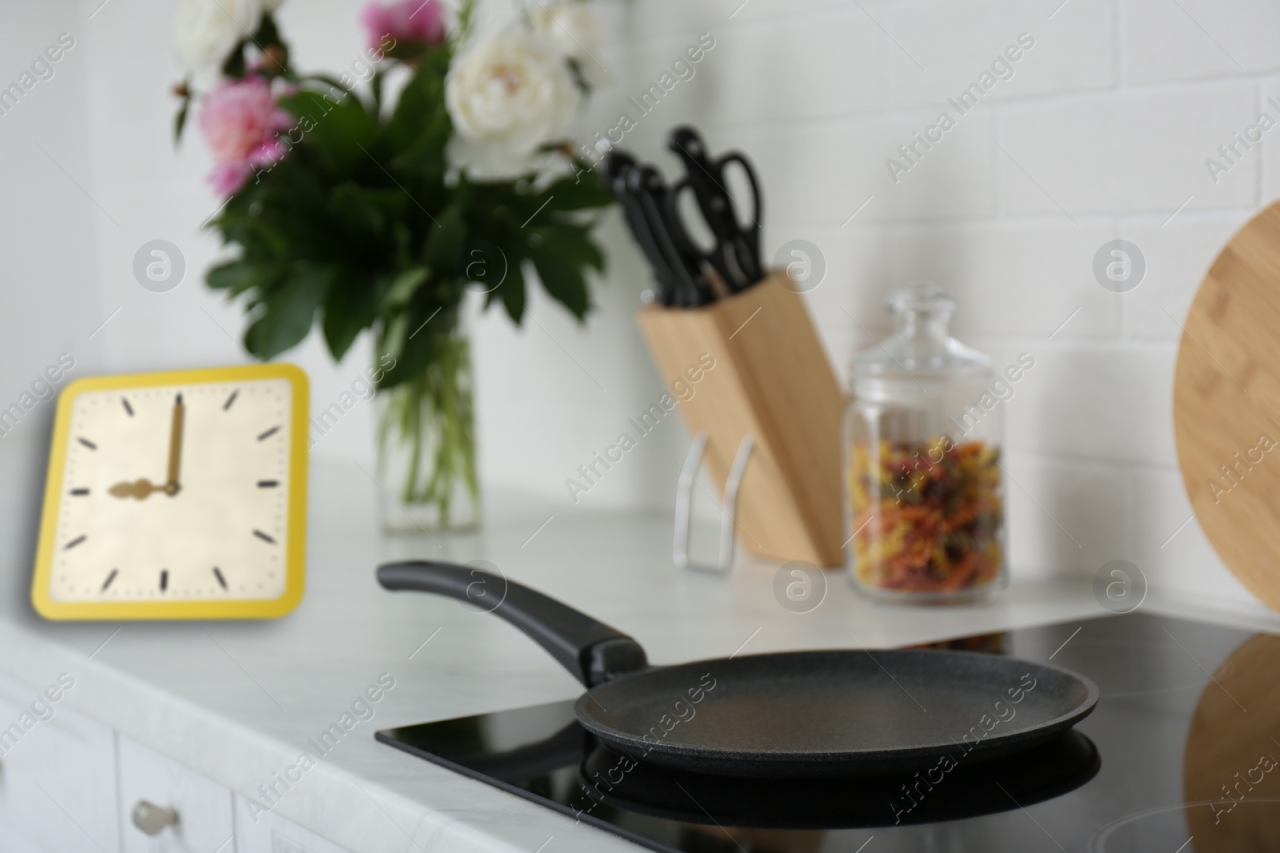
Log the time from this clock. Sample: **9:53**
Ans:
**9:00**
